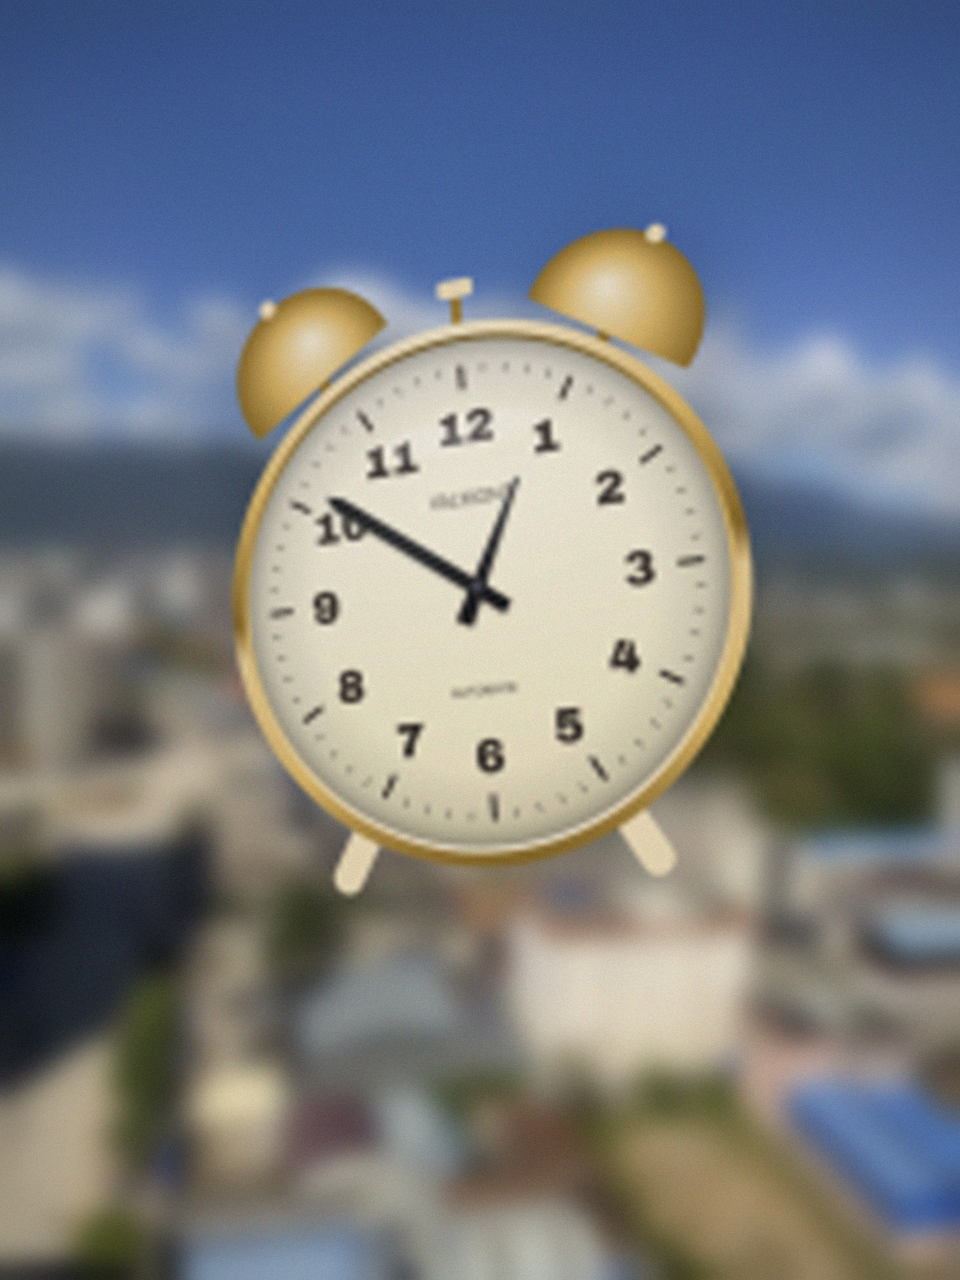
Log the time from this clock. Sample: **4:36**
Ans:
**12:51**
